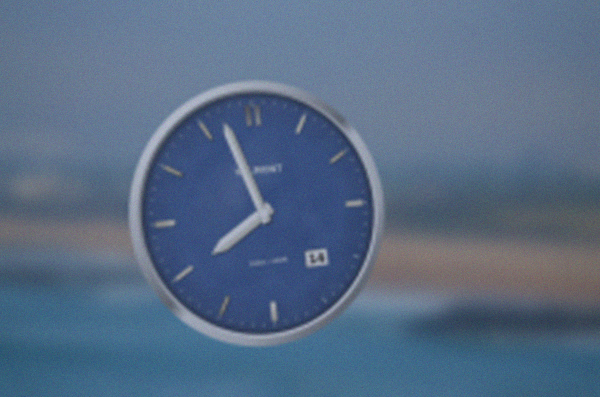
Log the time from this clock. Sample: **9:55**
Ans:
**7:57**
